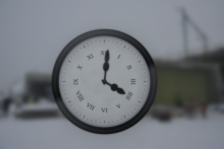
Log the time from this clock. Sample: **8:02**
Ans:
**4:01**
